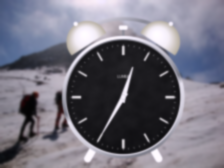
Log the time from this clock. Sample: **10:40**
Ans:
**12:35**
